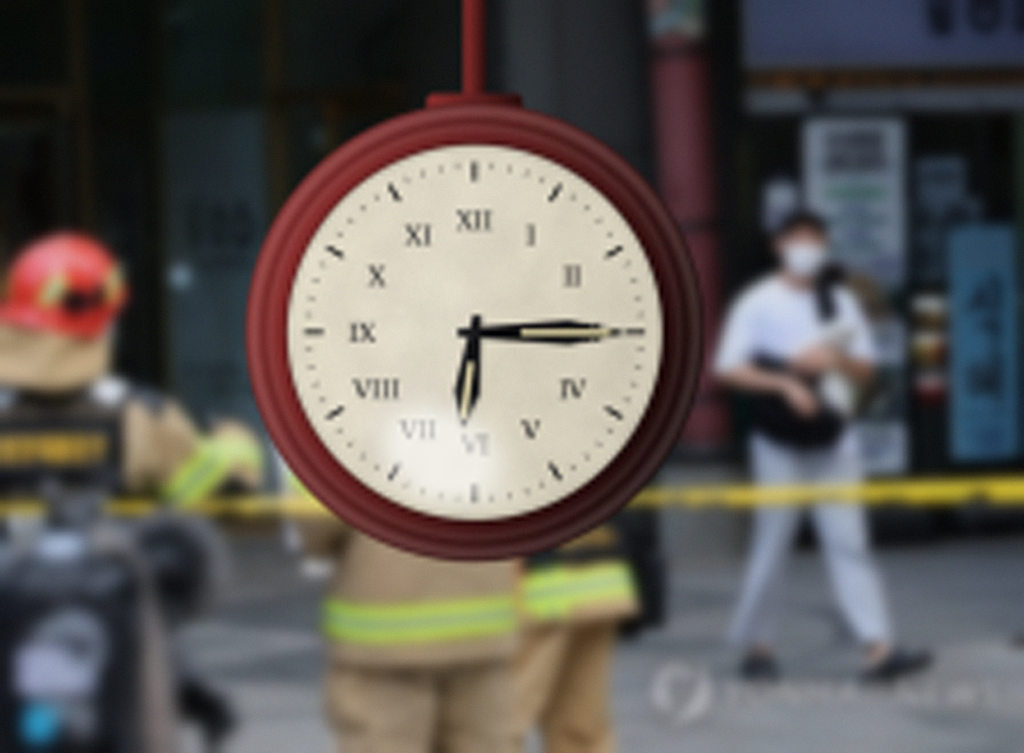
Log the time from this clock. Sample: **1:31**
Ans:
**6:15**
